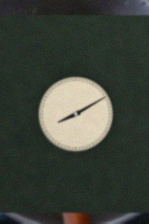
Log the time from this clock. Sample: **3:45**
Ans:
**8:10**
